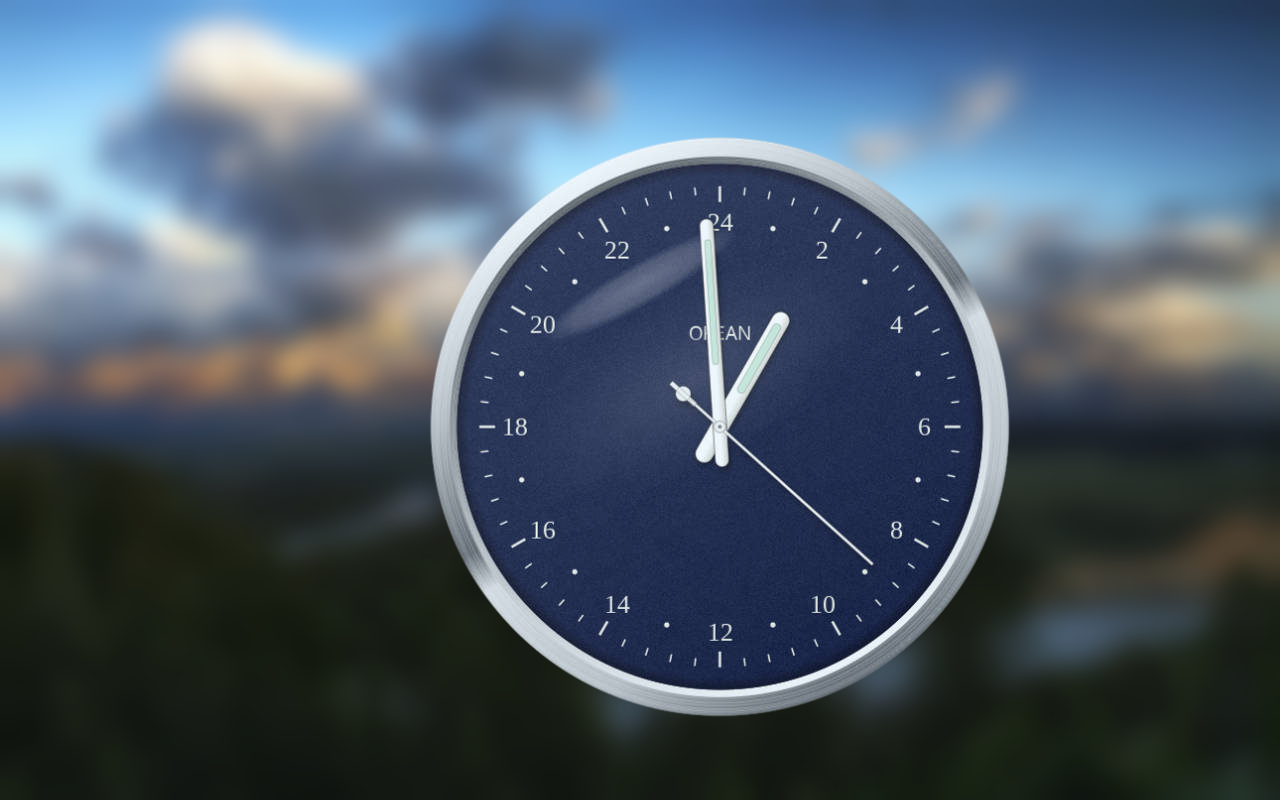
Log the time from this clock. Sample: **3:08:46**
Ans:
**1:59:22**
